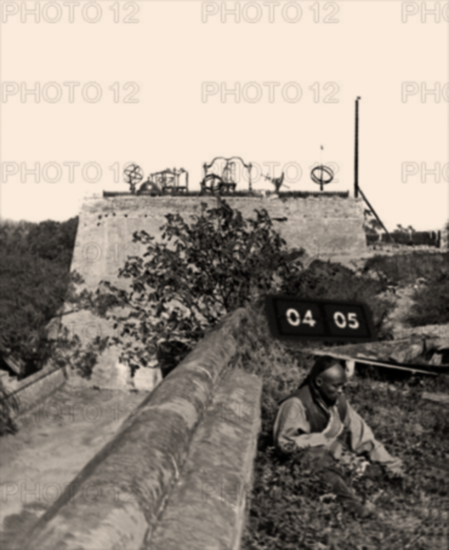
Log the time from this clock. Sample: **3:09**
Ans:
**4:05**
